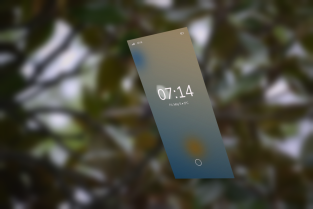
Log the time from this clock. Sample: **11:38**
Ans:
**7:14**
